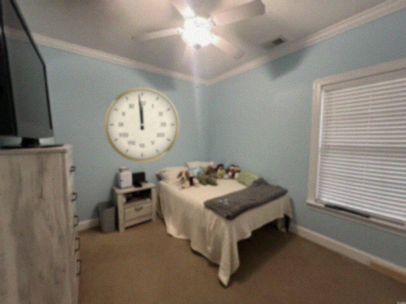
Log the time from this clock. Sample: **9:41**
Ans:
**11:59**
